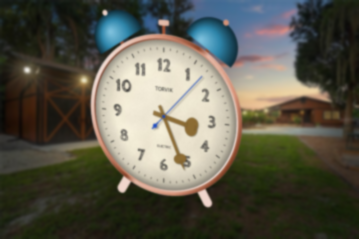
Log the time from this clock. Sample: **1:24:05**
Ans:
**3:26:07**
